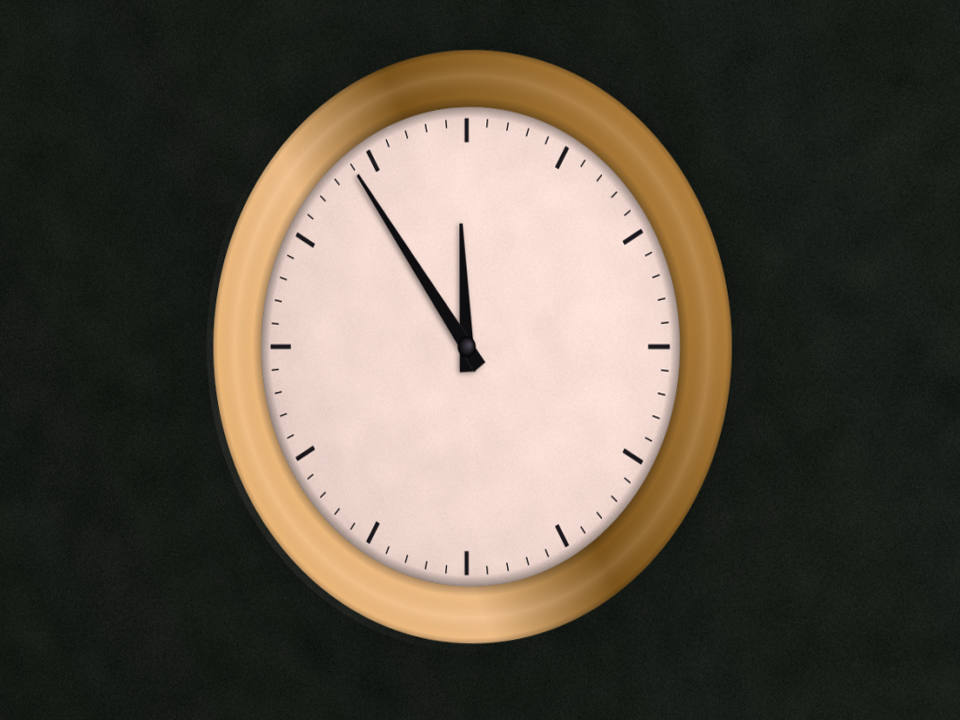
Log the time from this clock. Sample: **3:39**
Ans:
**11:54**
